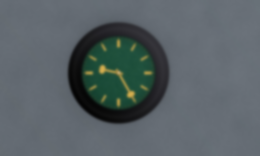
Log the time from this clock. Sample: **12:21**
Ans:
**9:25**
